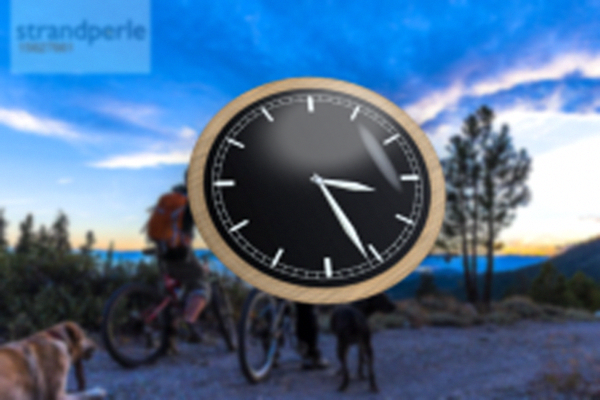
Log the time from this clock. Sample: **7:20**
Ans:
**3:26**
